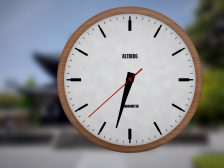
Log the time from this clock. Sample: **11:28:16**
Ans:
**6:32:38**
